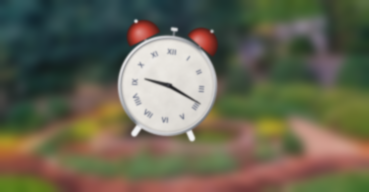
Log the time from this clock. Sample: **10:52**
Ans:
**9:19**
